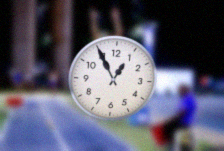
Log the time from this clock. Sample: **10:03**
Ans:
**12:55**
